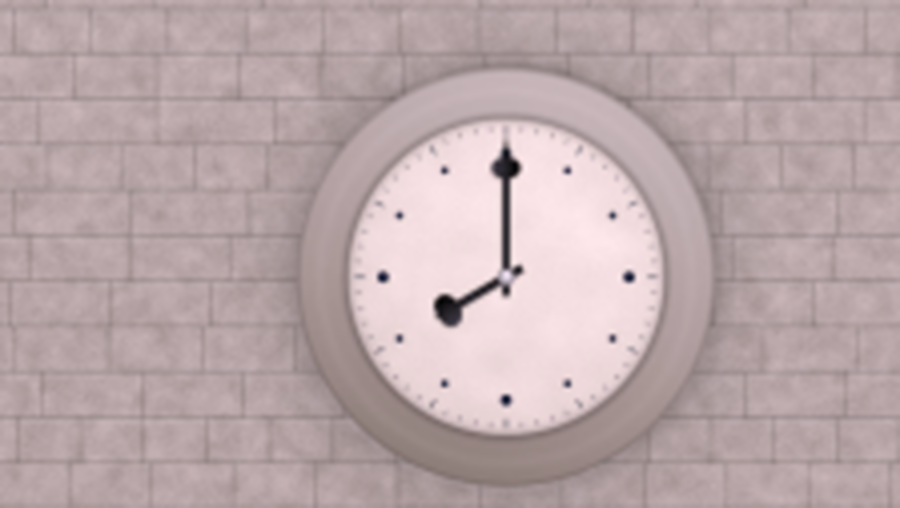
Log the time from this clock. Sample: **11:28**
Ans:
**8:00**
